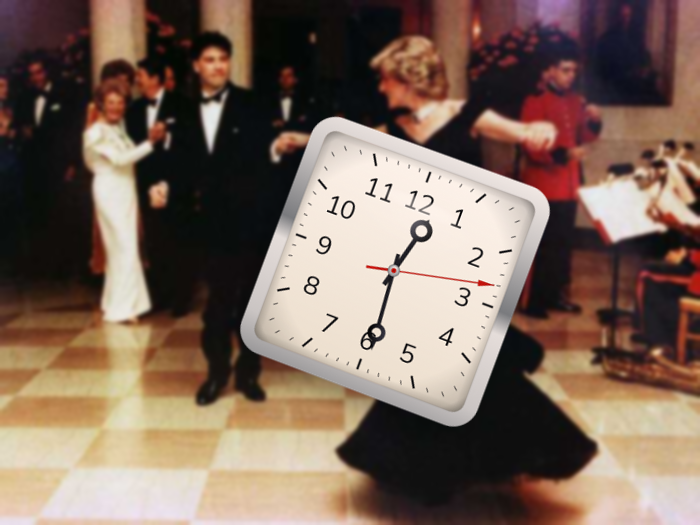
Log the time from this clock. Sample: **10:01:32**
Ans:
**12:29:13**
